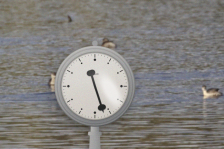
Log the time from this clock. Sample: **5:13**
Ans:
**11:27**
